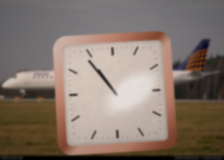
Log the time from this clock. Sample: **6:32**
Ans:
**10:54**
